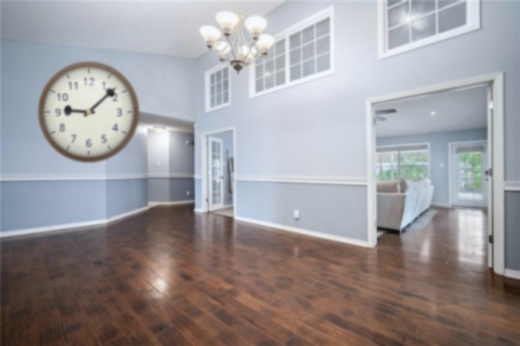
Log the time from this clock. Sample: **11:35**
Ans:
**9:08**
